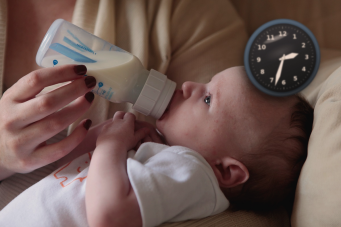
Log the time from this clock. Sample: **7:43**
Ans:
**2:33**
